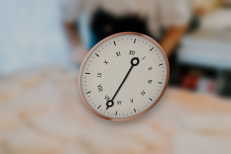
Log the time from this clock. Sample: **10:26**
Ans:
**12:33**
